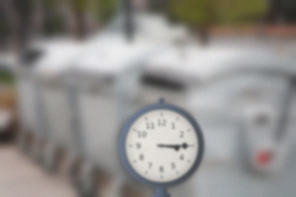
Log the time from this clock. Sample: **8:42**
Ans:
**3:15**
